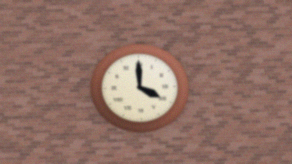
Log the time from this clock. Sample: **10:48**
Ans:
**4:00**
